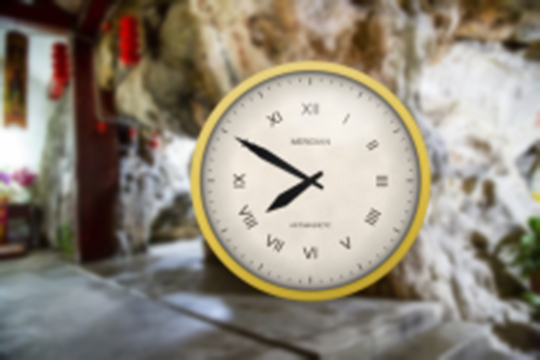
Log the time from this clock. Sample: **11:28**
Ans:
**7:50**
